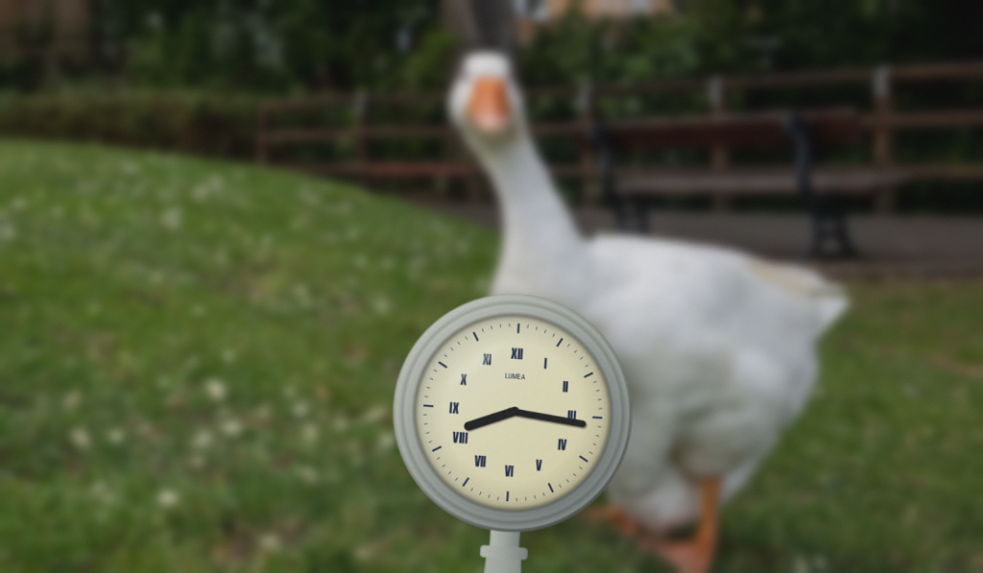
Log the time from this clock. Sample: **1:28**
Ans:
**8:16**
